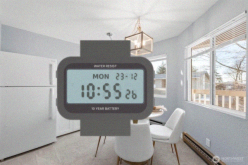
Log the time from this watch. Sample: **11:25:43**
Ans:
**10:55:26**
